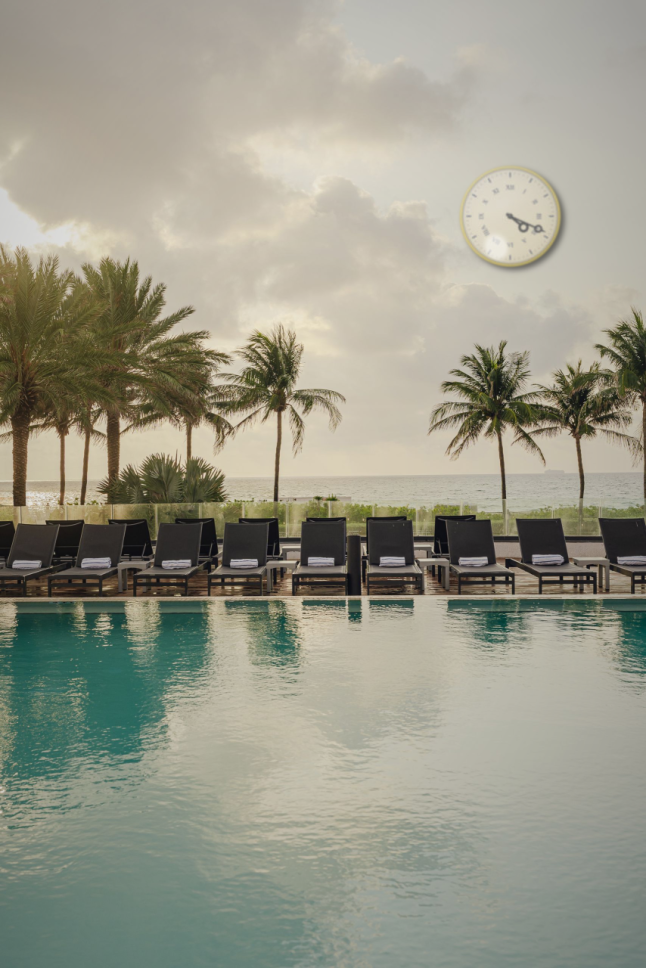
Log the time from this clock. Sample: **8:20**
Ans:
**4:19**
